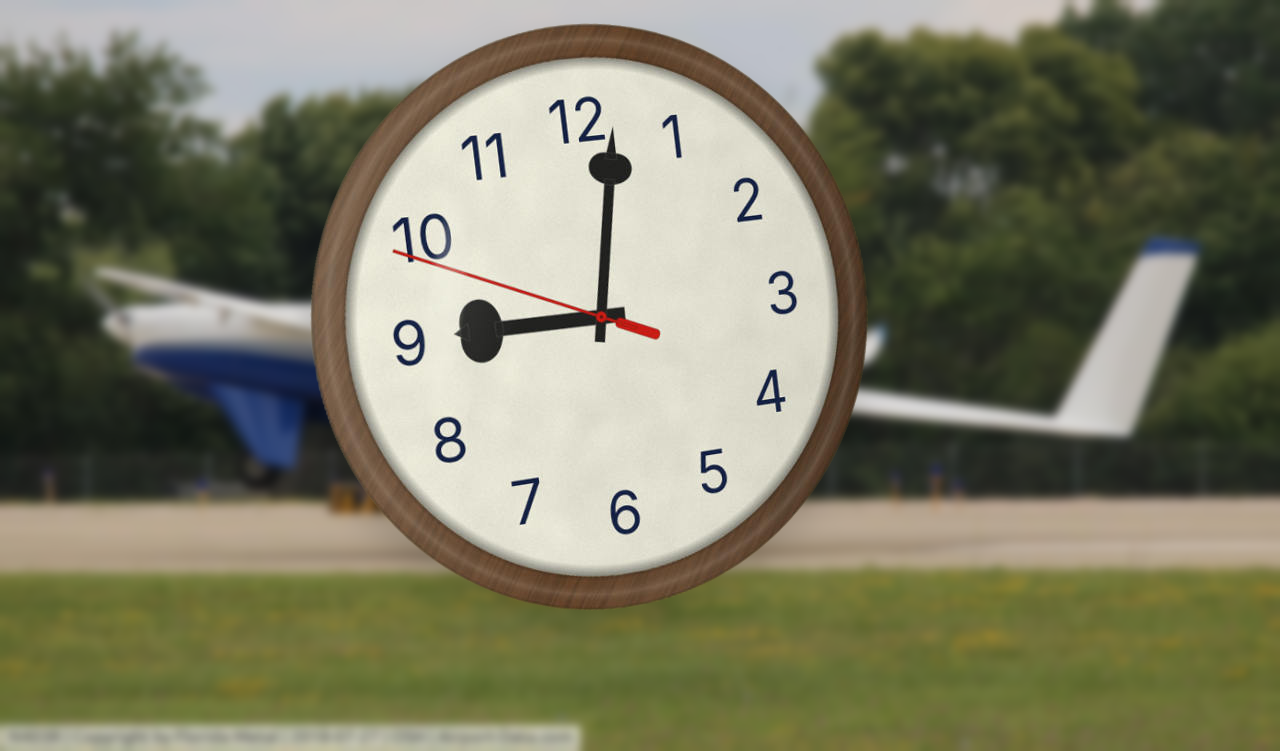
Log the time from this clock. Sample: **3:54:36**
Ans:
**9:01:49**
